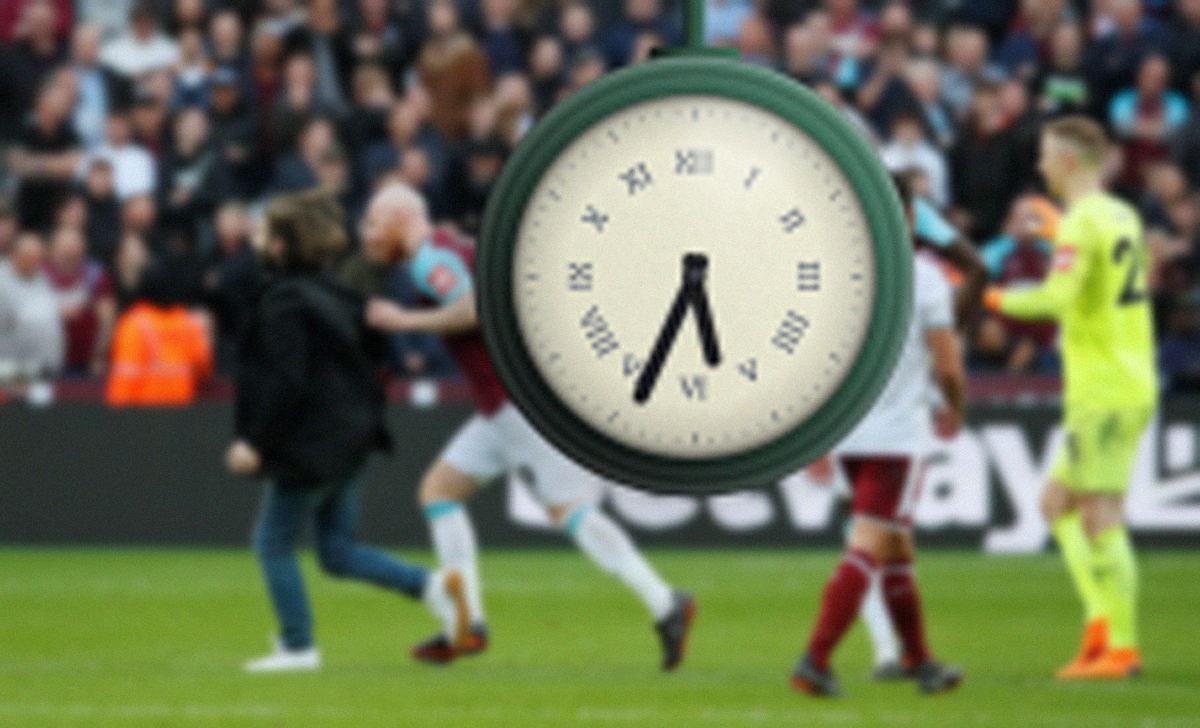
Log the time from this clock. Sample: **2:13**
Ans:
**5:34**
